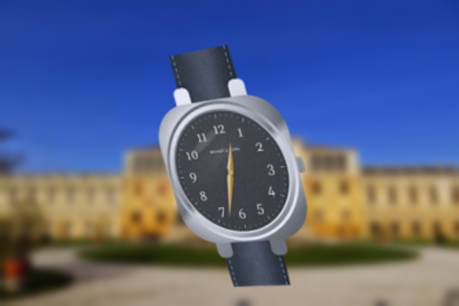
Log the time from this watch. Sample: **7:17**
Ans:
**12:33**
